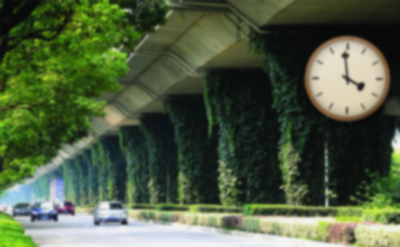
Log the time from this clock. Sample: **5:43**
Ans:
**3:59**
